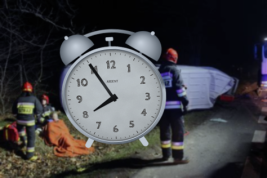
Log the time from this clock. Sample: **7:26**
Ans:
**7:55**
